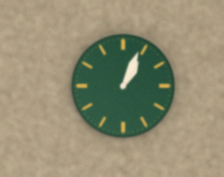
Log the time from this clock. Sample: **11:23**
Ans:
**1:04**
